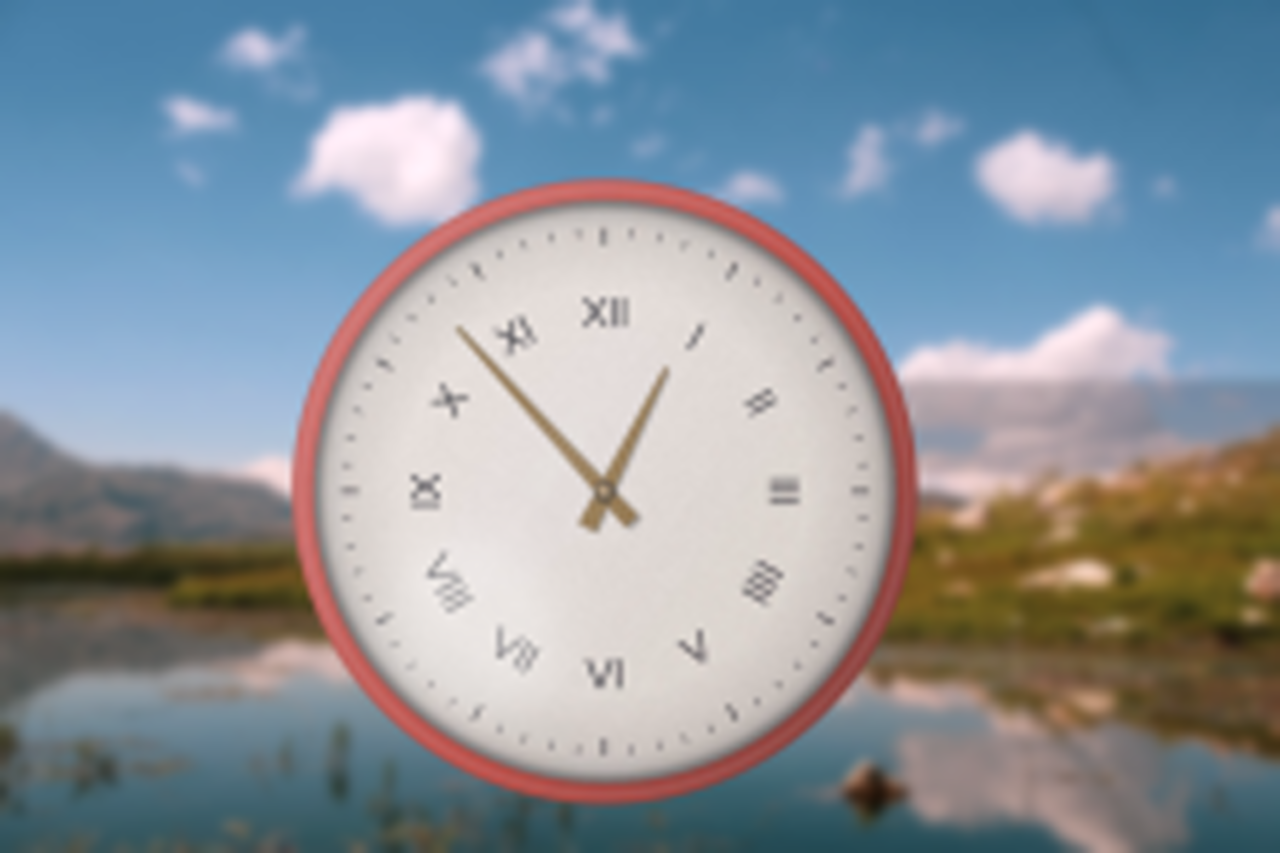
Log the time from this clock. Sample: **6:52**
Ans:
**12:53**
